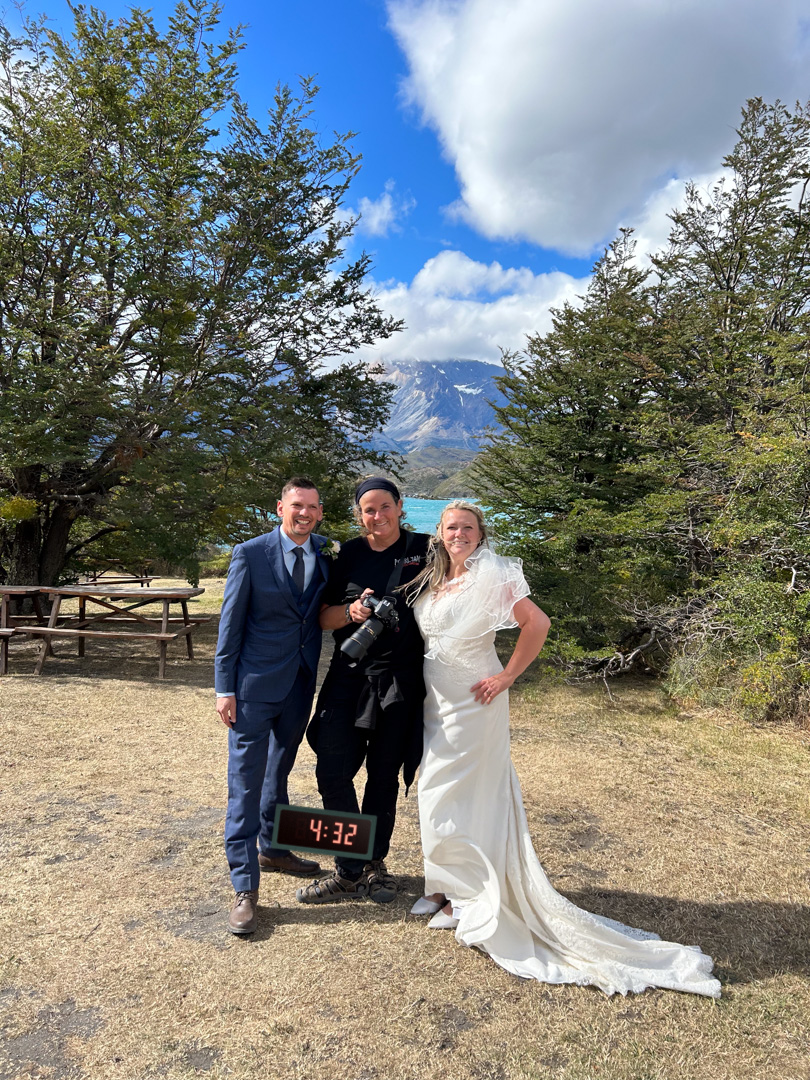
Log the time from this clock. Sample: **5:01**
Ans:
**4:32**
